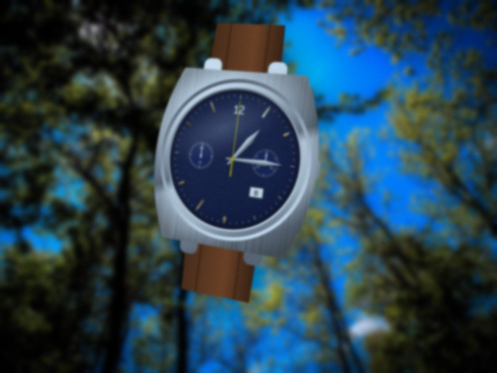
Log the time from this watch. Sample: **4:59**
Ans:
**1:15**
